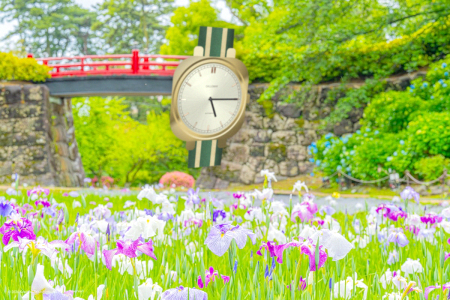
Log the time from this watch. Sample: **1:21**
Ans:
**5:15**
